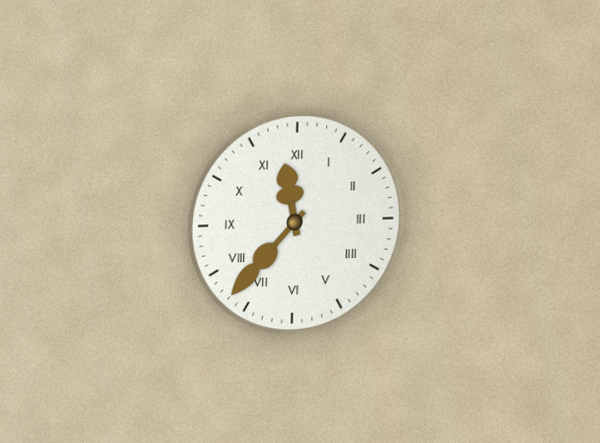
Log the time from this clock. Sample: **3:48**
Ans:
**11:37**
